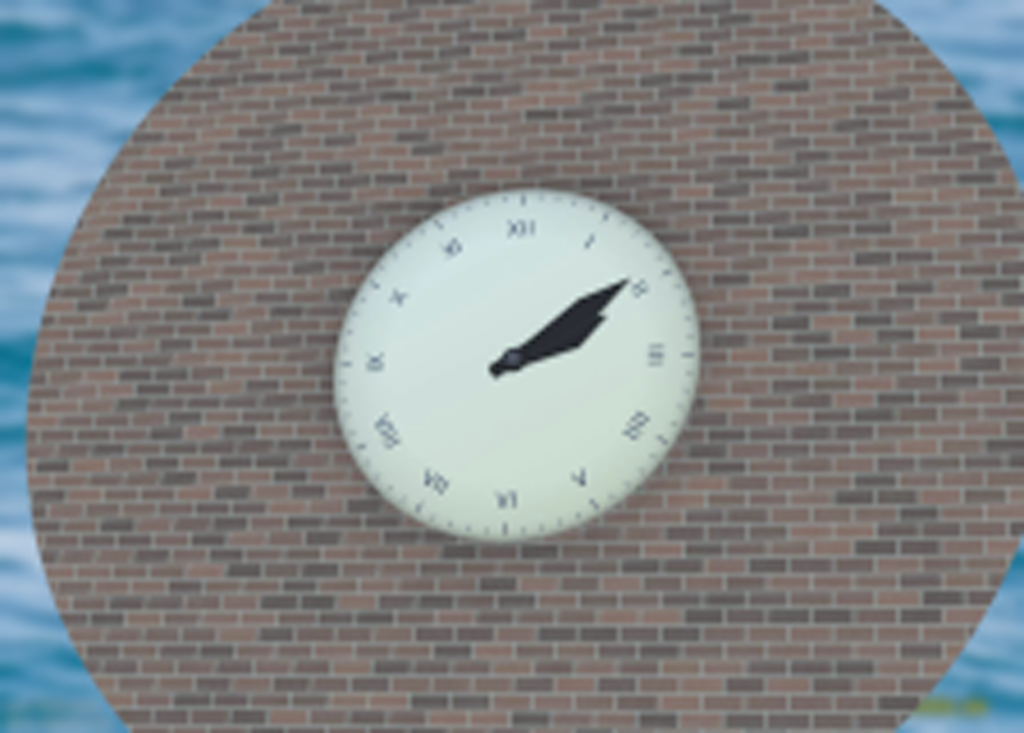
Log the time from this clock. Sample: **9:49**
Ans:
**2:09**
